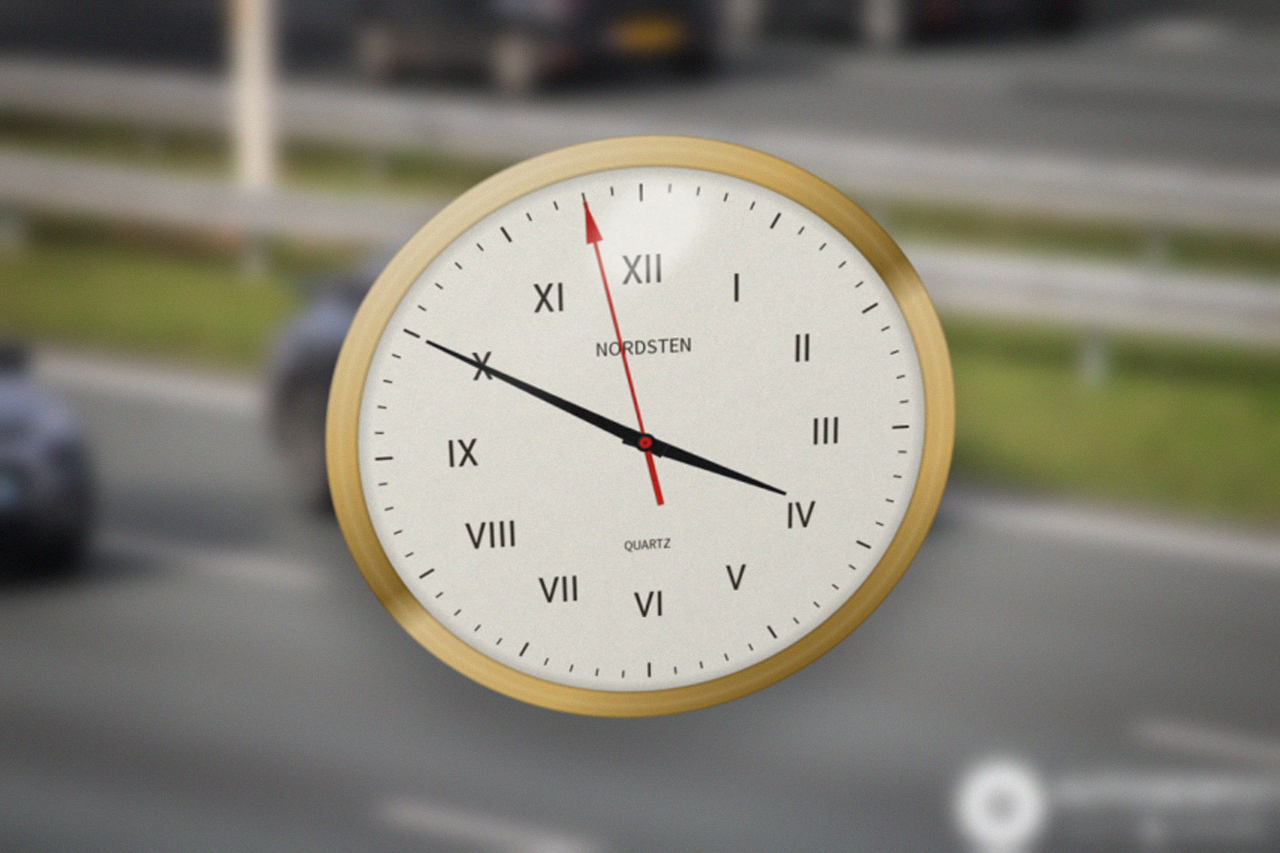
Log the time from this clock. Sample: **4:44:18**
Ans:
**3:49:58**
